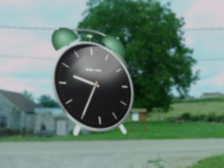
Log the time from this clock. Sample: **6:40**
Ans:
**9:35**
